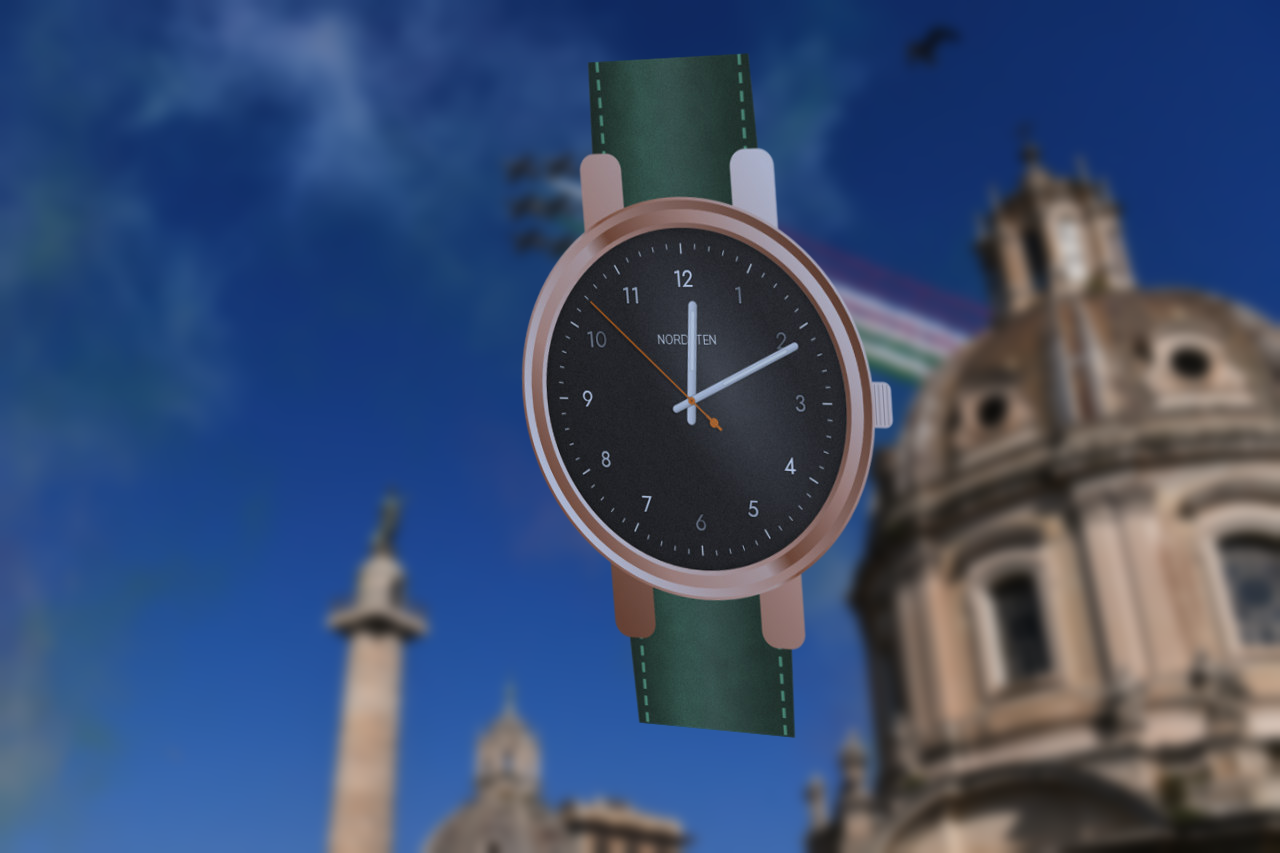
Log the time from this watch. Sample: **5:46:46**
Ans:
**12:10:52**
